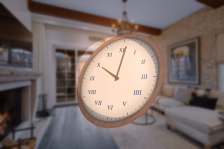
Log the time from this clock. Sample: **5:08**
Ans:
**10:01**
